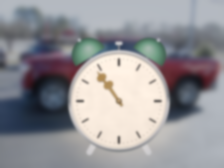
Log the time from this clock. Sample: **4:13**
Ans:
**10:54**
